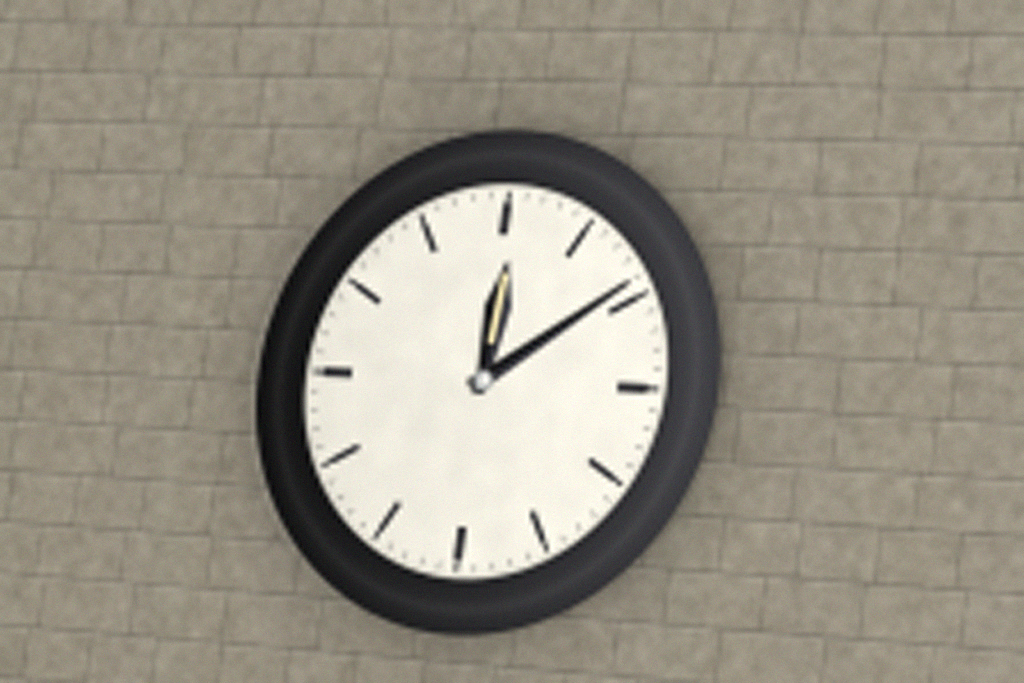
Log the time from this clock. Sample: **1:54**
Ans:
**12:09**
